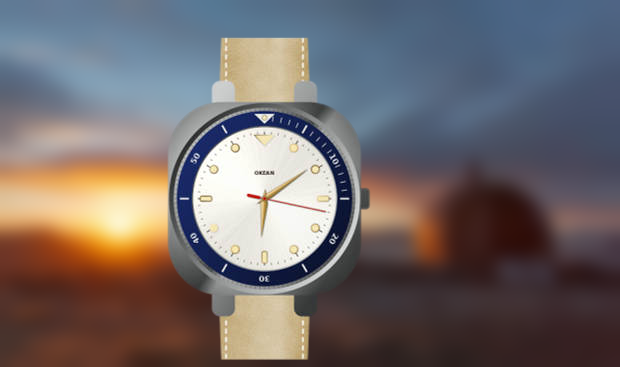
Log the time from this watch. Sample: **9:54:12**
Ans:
**6:09:17**
